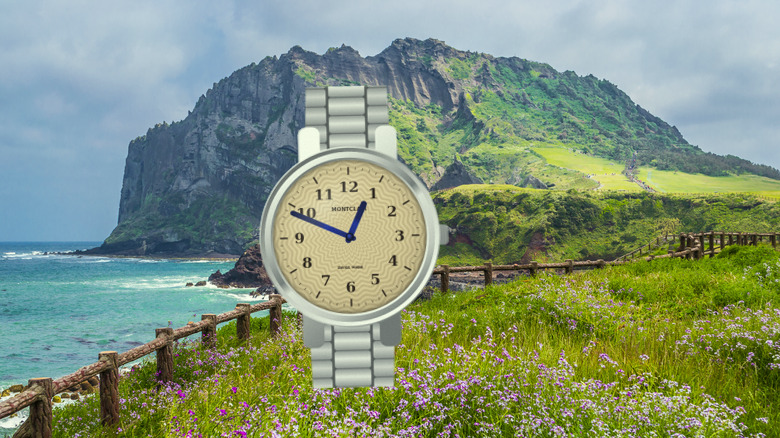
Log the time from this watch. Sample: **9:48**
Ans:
**12:49**
